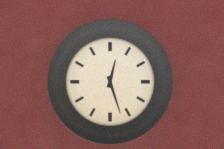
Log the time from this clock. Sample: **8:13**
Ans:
**12:27**
